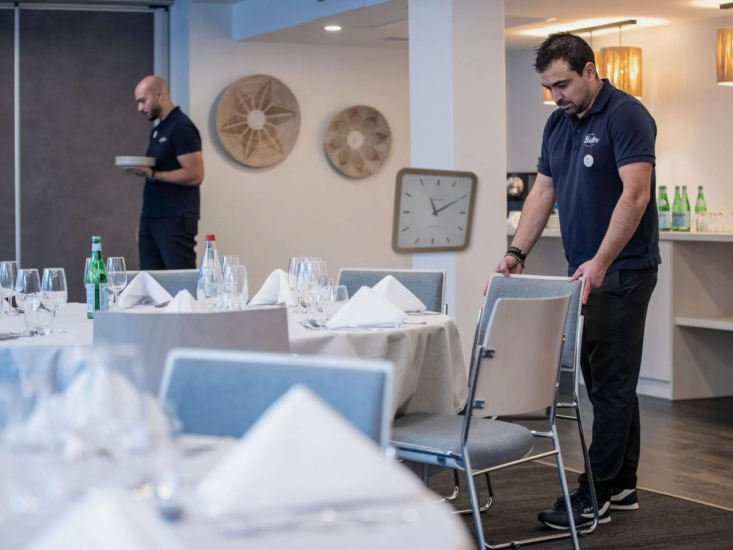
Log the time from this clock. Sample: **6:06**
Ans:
**11:10**
